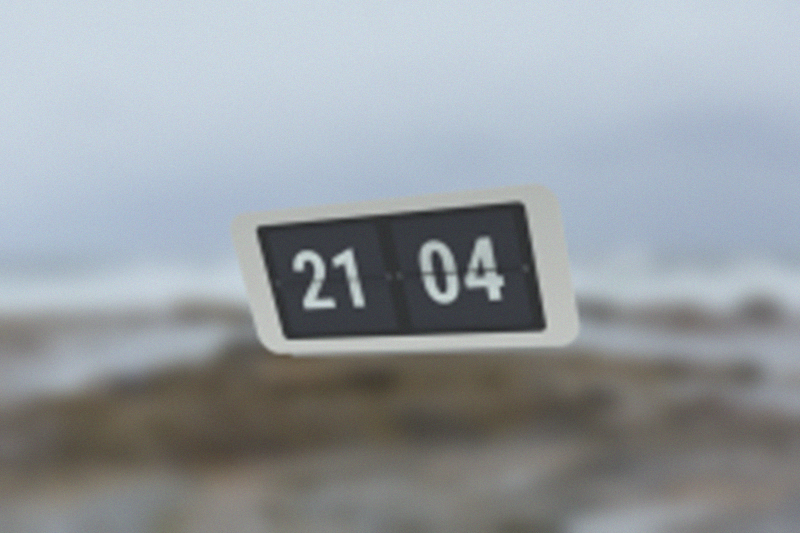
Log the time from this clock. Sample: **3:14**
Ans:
**21:04**
